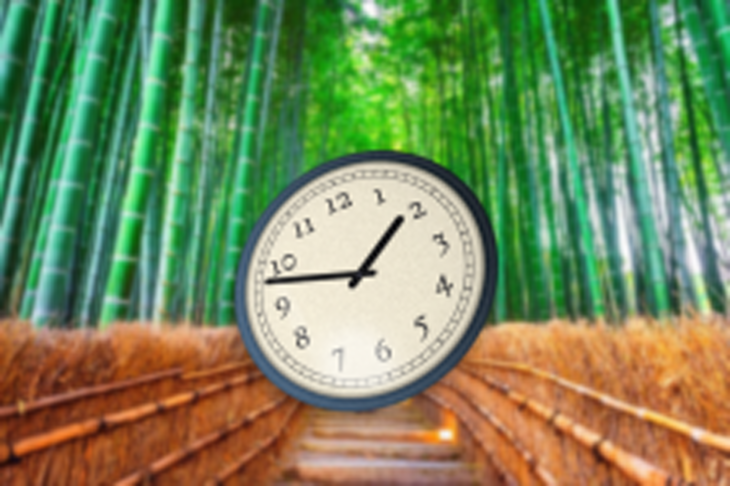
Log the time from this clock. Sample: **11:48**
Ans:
**1:48**
